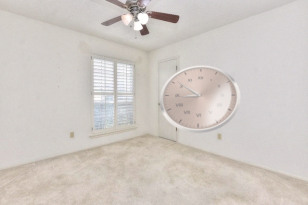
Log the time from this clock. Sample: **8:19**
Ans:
**8:51**
